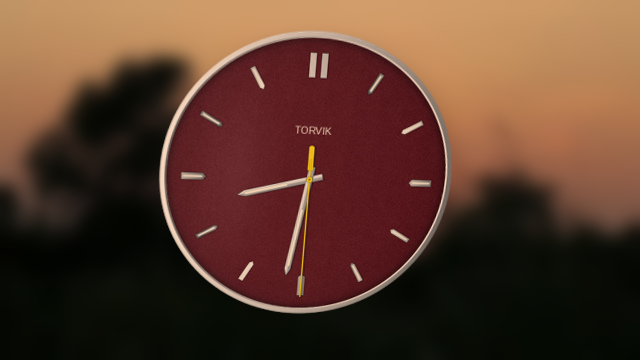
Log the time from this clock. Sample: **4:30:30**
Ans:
**8:31:30**
